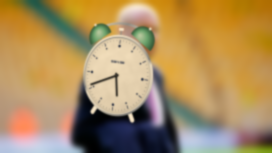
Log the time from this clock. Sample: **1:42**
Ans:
**5:41**
